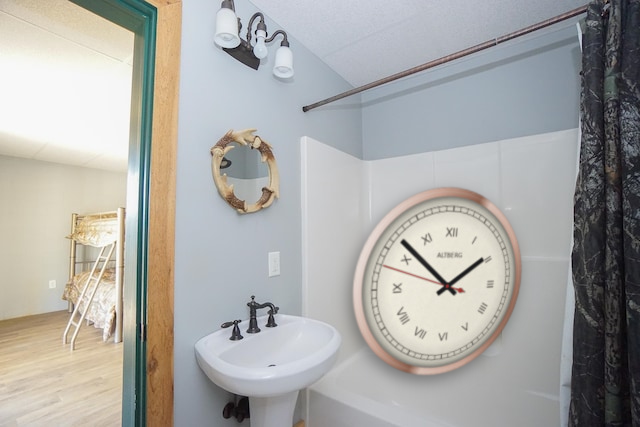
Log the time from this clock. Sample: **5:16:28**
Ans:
**1:51:48**
